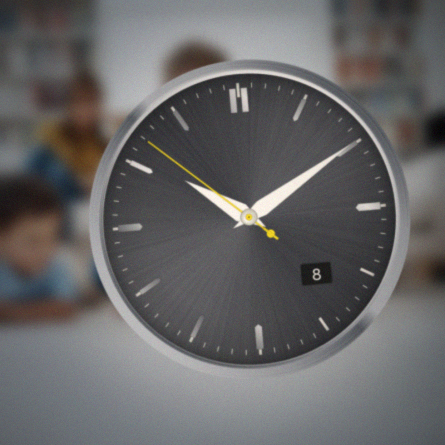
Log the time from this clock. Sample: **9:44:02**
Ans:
**10:09:52**
